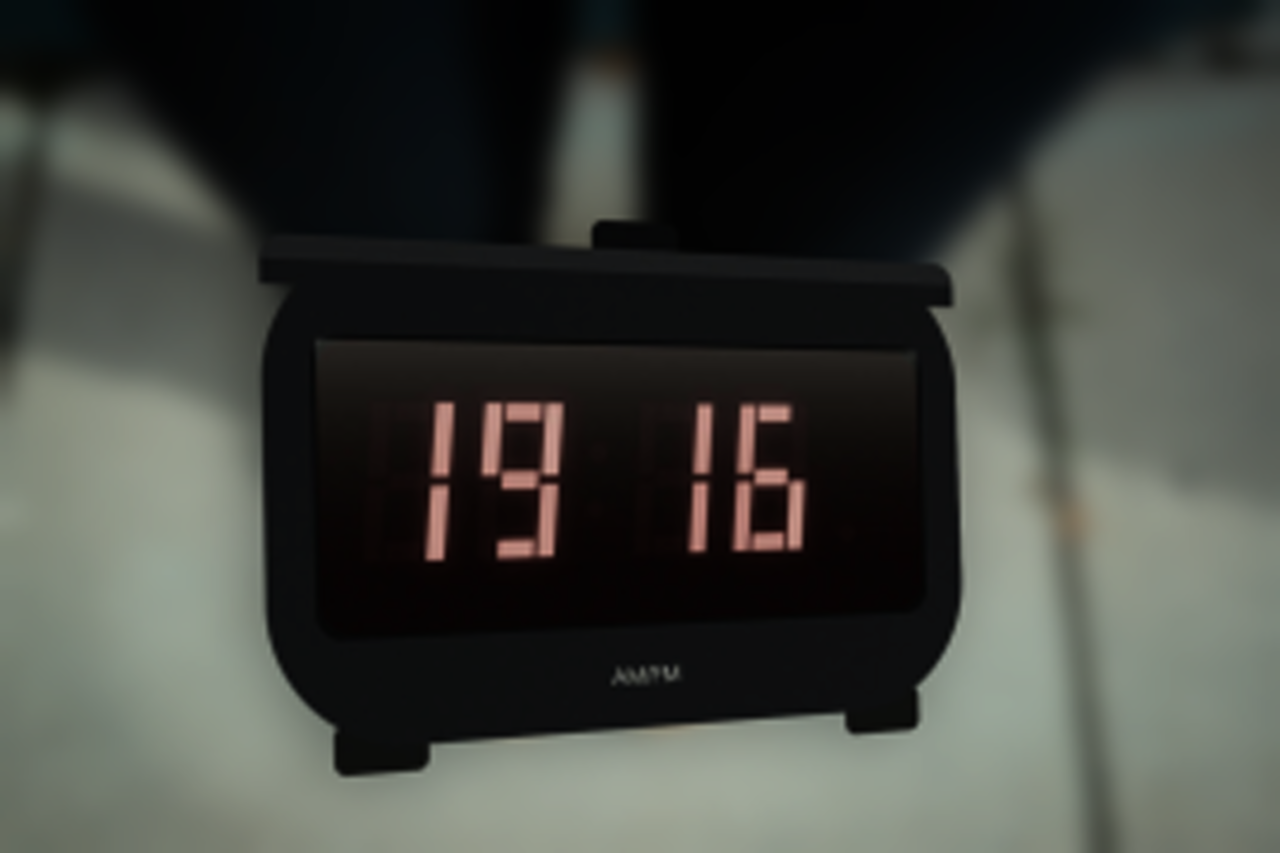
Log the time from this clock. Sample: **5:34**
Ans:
**19:16**
